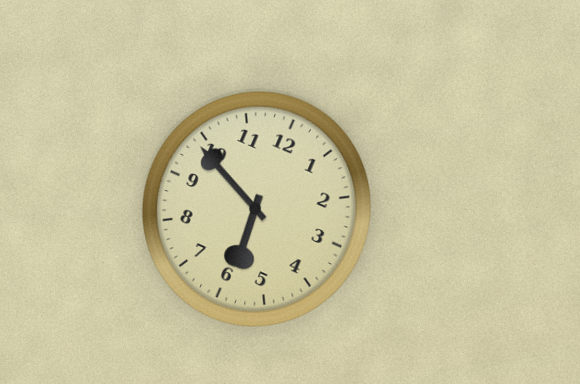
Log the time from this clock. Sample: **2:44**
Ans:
**5:49**
